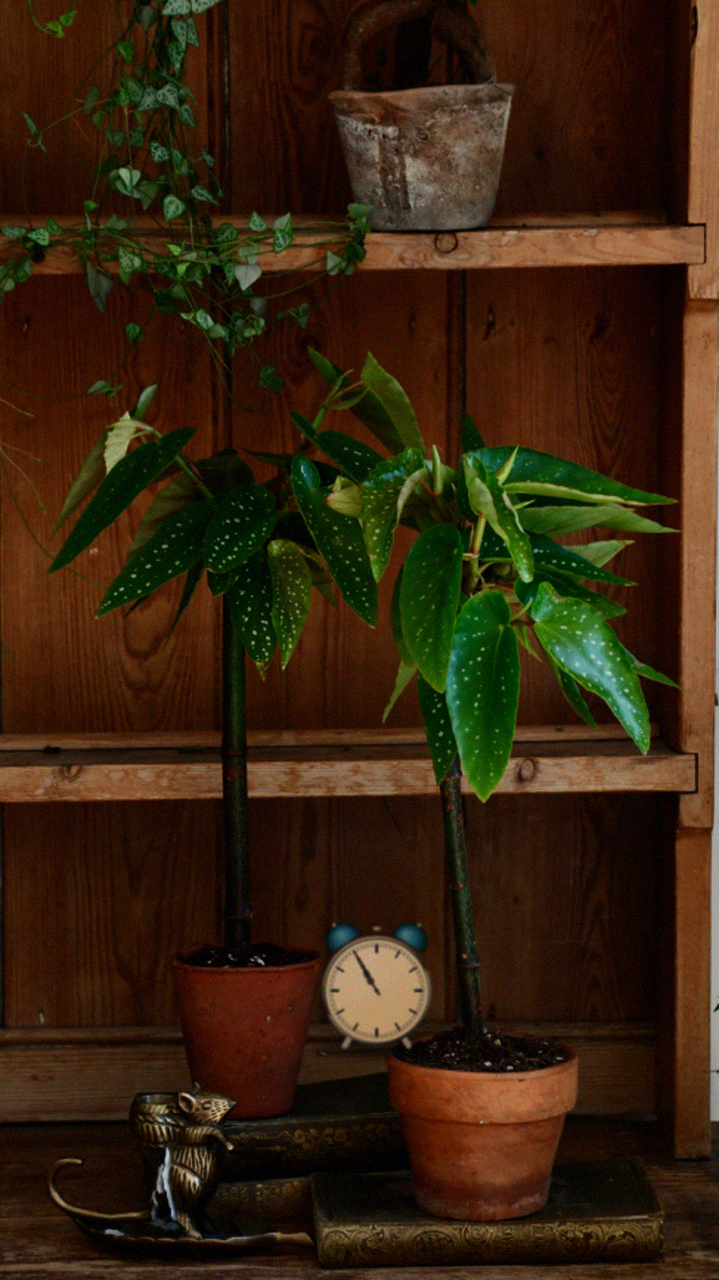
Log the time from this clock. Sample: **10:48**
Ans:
**10:55**
